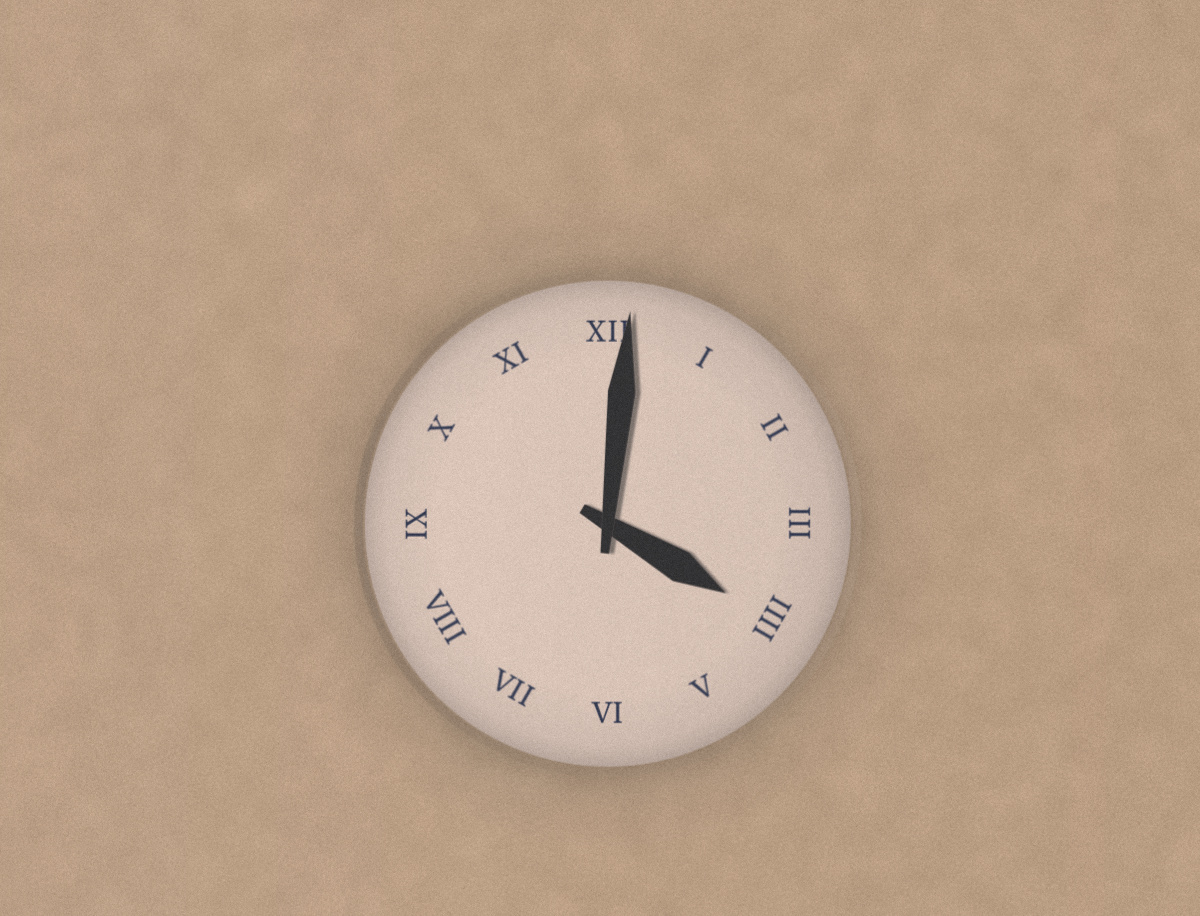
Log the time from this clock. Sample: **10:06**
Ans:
**4:01**
